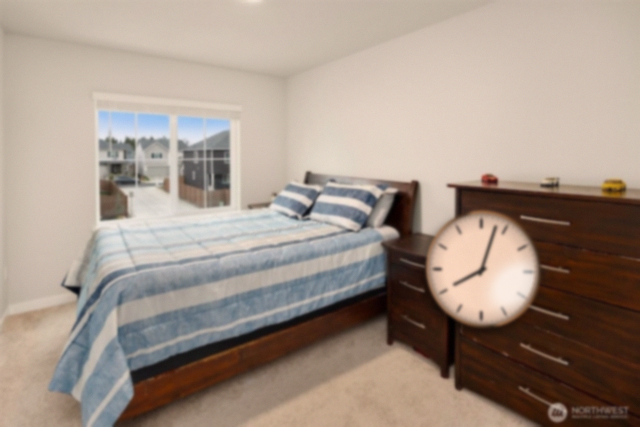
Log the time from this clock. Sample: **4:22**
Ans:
**8:03**
